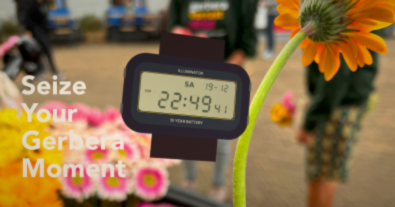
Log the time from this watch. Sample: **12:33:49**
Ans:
**22:49:41**
